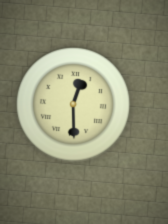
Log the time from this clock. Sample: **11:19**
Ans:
**12:29**
